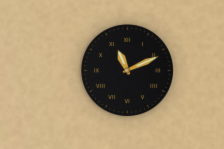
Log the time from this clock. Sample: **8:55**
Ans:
**11:11**
